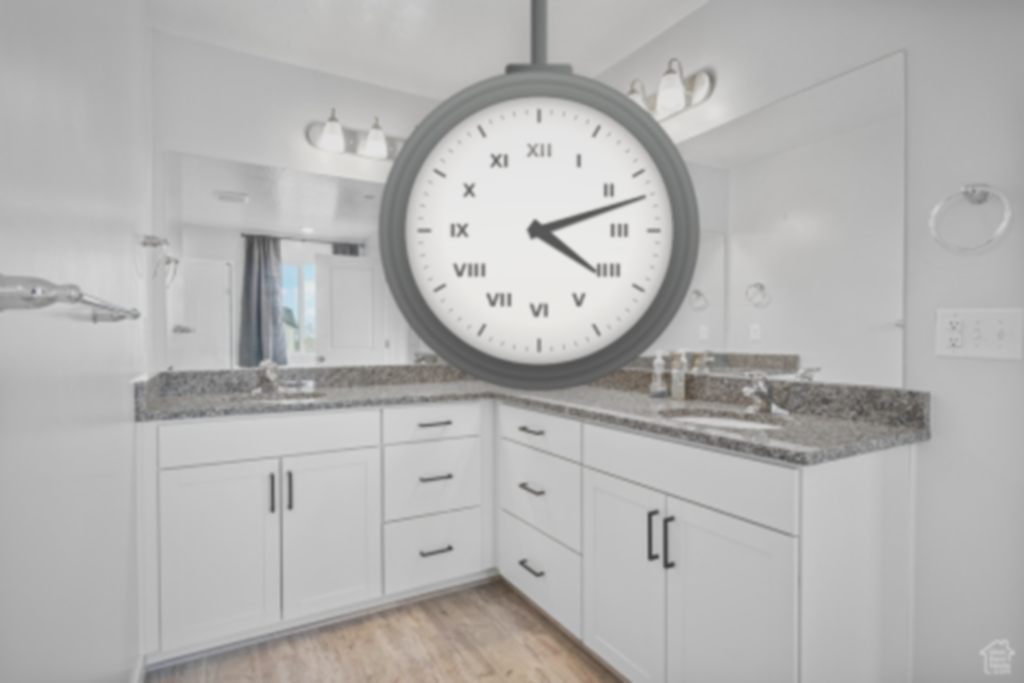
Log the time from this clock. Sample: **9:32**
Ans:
**4:12**
